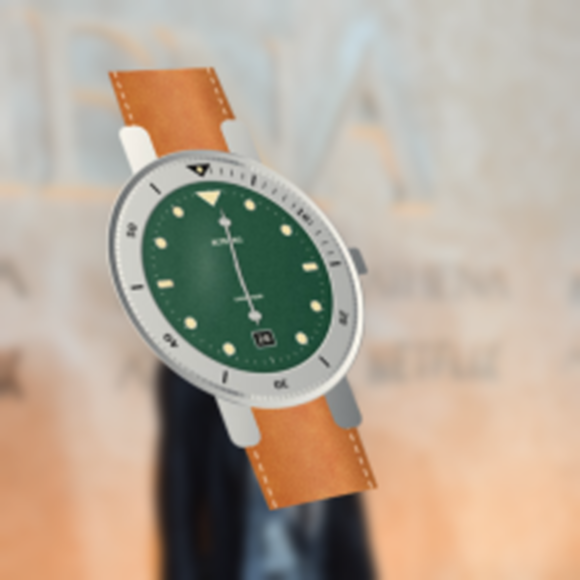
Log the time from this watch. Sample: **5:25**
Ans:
**6:01**
